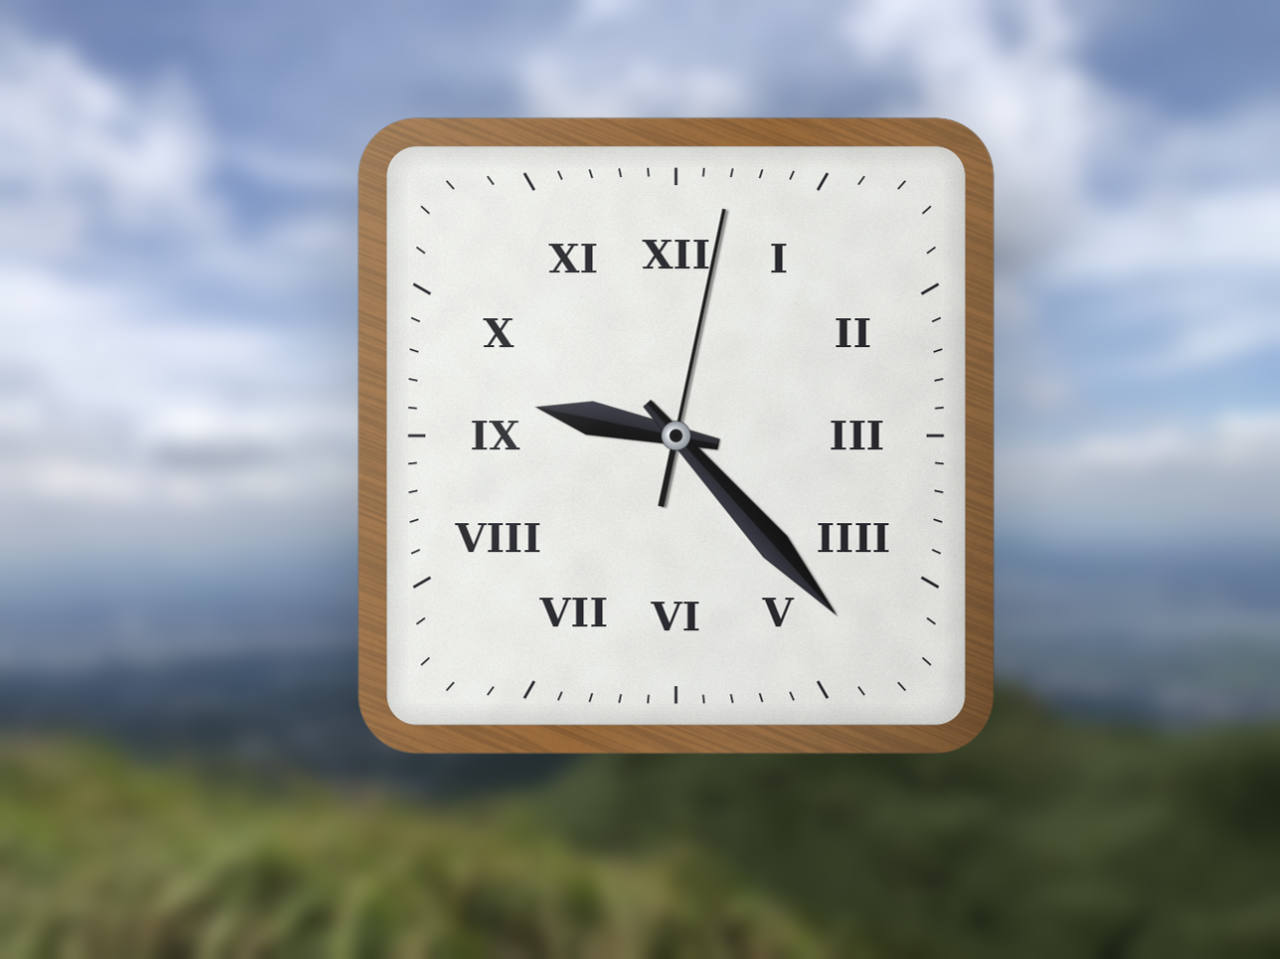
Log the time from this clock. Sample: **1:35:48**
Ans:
**9:23:02**
